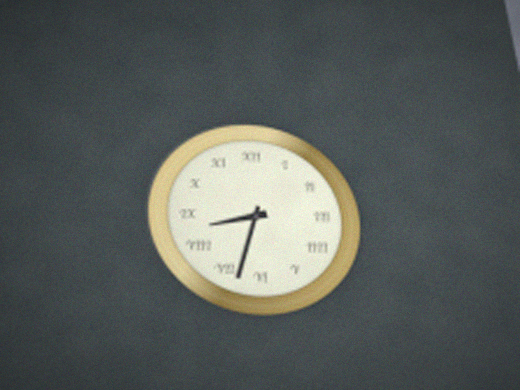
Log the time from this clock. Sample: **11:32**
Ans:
**8:33**
